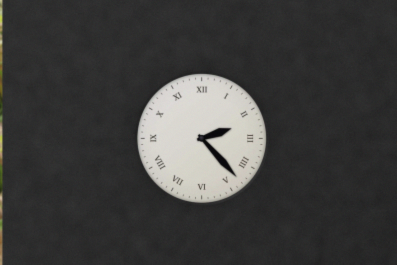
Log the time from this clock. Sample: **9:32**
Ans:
**2:23**
